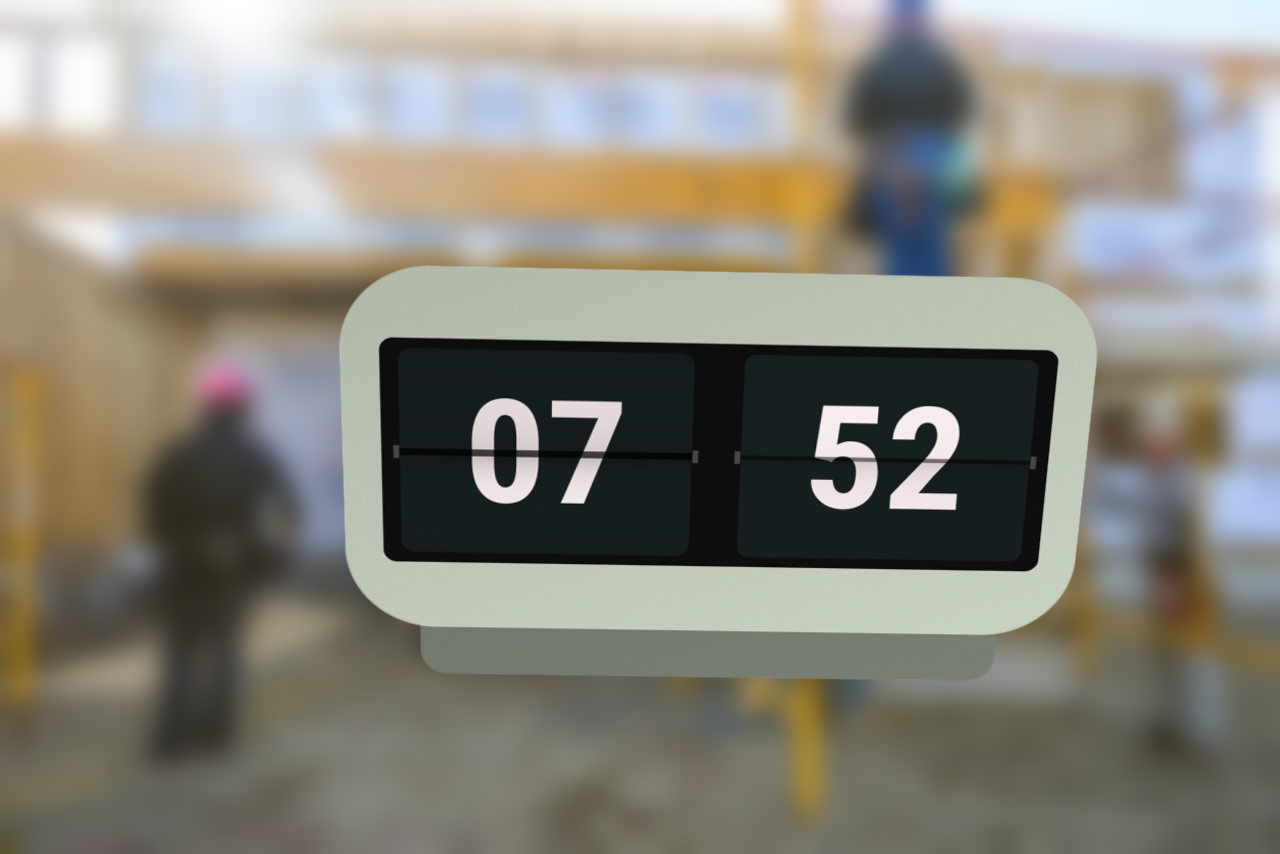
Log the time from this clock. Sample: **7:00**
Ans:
**7:52**
